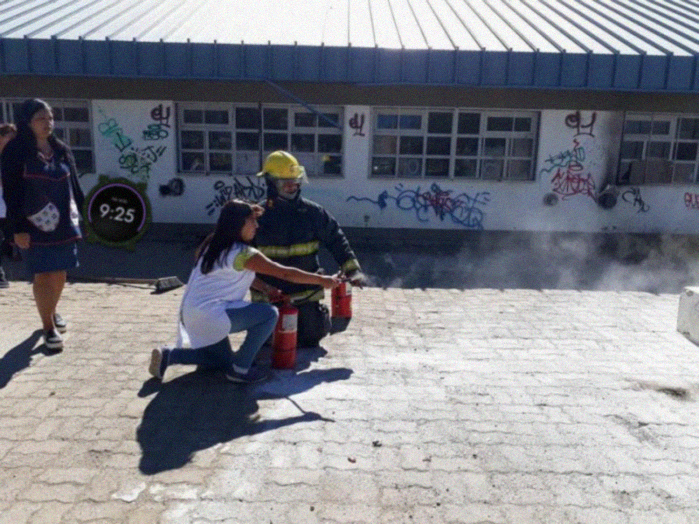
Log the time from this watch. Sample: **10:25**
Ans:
**9:25**
